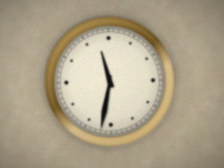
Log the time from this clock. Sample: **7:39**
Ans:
**11:32**
